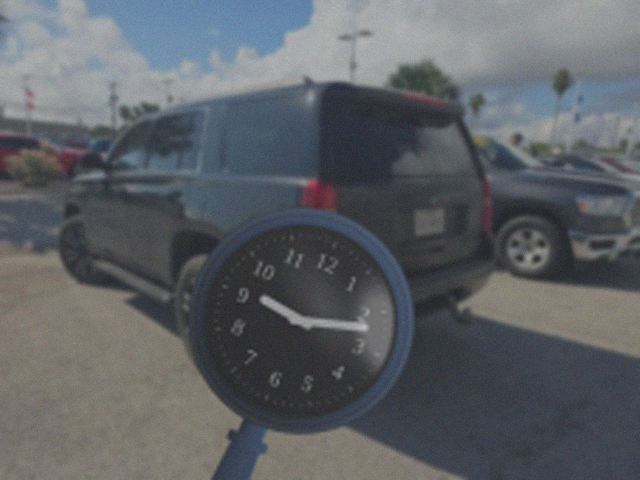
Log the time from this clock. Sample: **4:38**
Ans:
**9:12**
